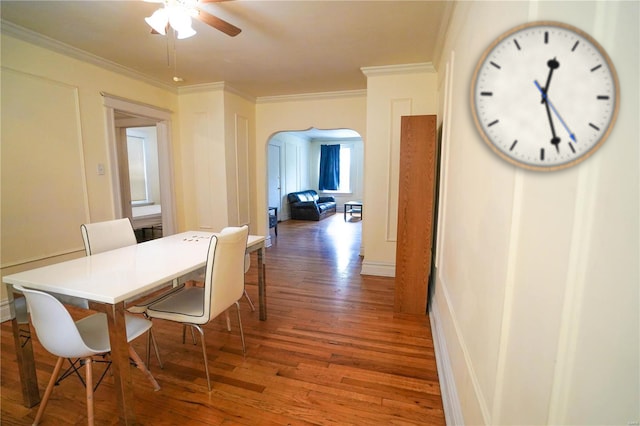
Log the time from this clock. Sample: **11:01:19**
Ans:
**12:27:24**
